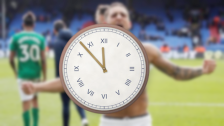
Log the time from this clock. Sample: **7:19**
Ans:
**11:53**
